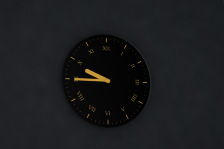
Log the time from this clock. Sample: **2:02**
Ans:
**9:45**
